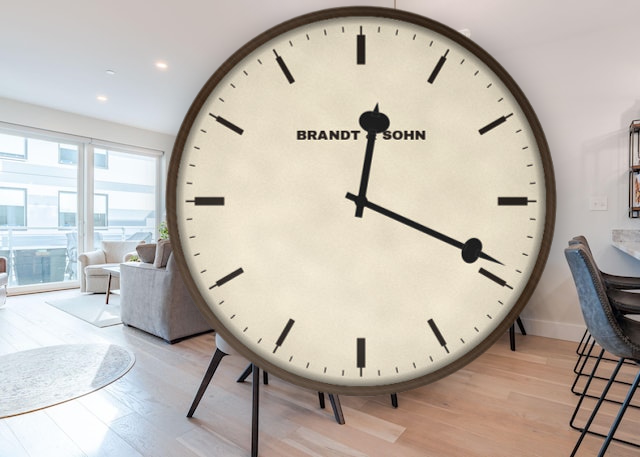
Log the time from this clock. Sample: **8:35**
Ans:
**12:19**
